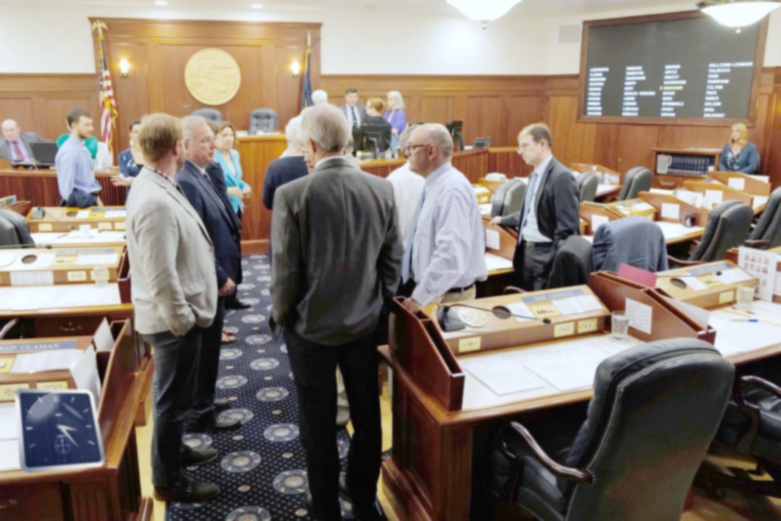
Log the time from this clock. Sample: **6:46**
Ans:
**3:24**
